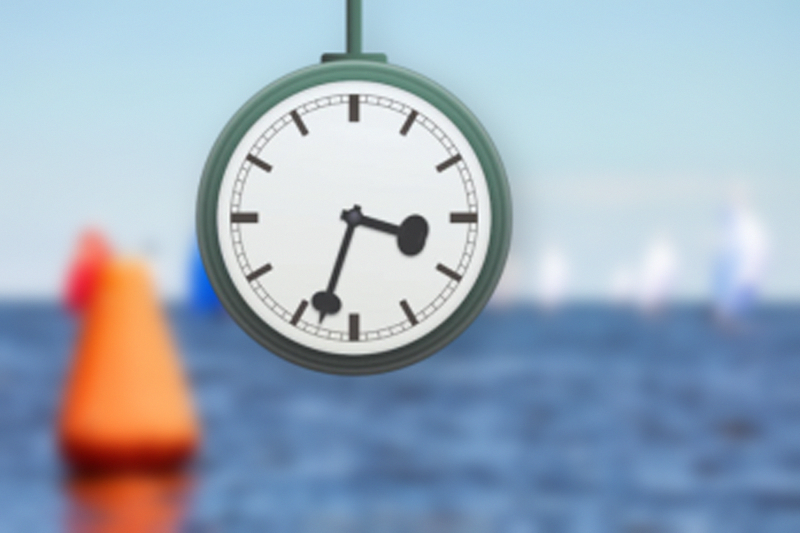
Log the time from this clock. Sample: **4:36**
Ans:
**3:33**
